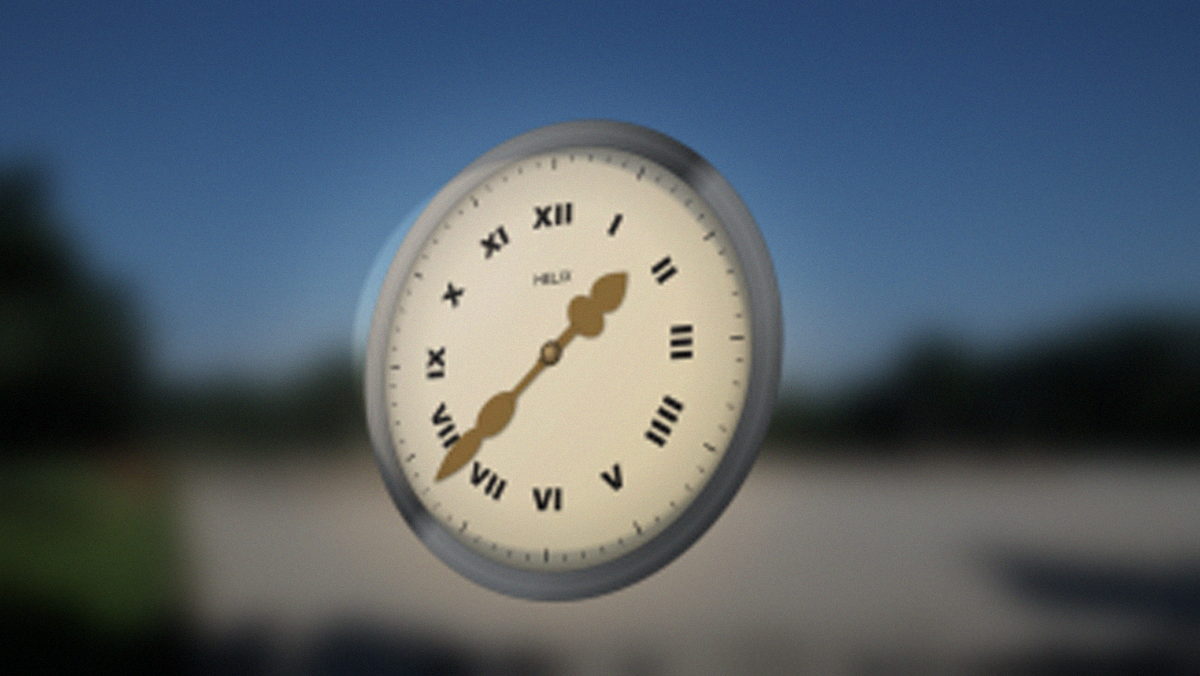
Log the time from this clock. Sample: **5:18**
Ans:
**1:38**
